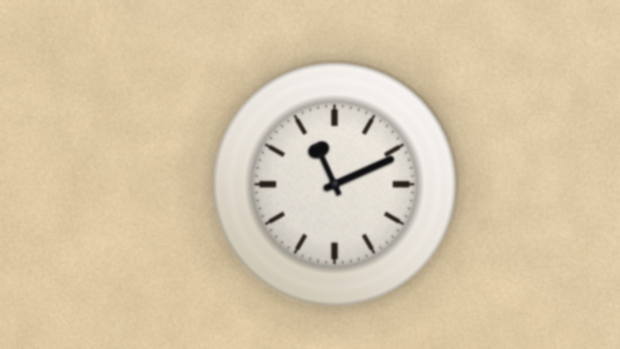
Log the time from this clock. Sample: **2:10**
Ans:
**11:11**
